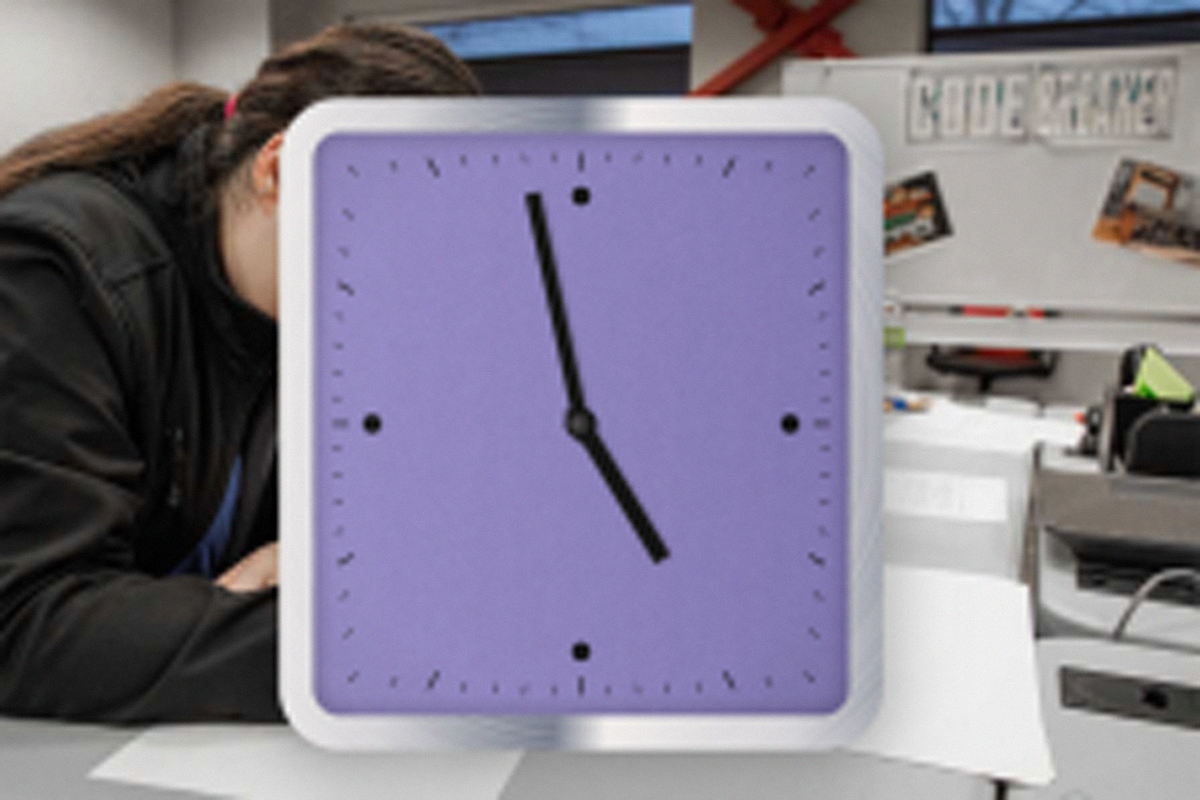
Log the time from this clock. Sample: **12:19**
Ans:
**4:58**
